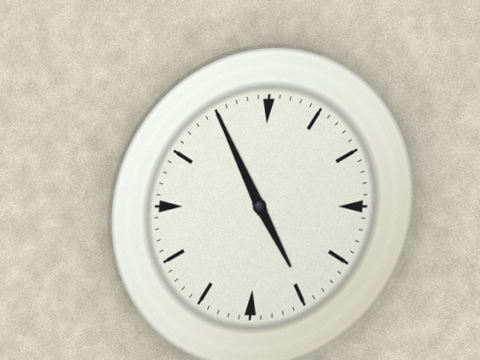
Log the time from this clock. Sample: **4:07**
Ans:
**4:55**
